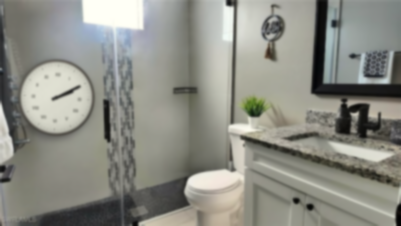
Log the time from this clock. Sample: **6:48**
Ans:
**2:10**
